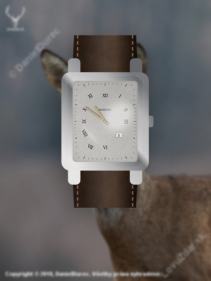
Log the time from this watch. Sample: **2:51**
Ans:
**10:51**
